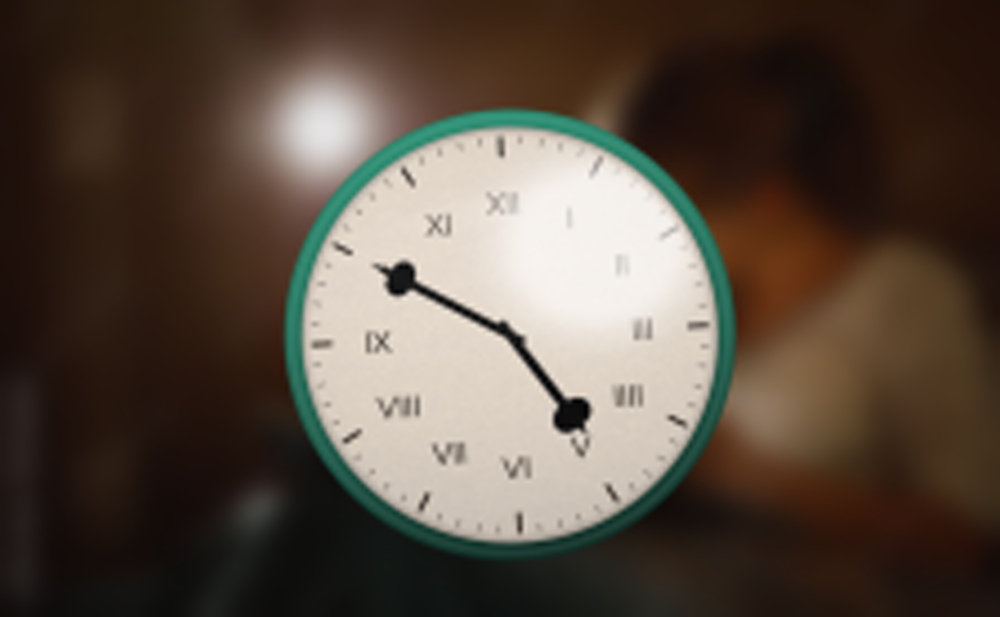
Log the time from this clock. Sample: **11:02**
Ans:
**4:50**
